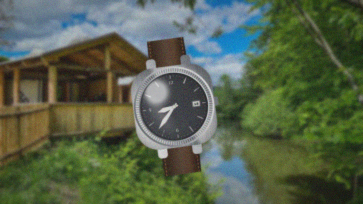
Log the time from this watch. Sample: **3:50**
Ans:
**8:37**
